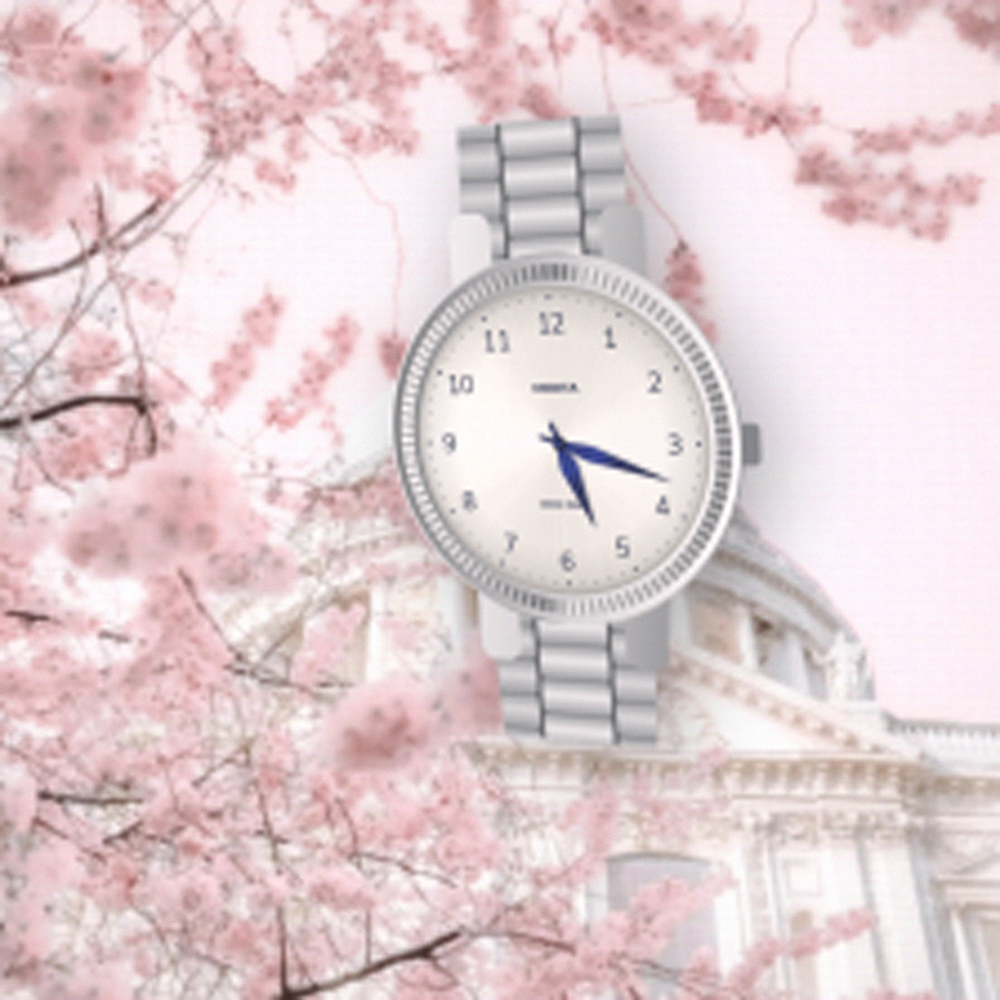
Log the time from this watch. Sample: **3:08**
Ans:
**5:18**
